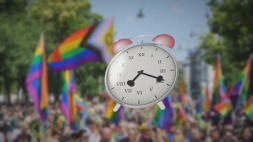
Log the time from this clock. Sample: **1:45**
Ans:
**7:19**
